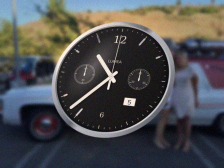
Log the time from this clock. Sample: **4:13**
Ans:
**10:37**
